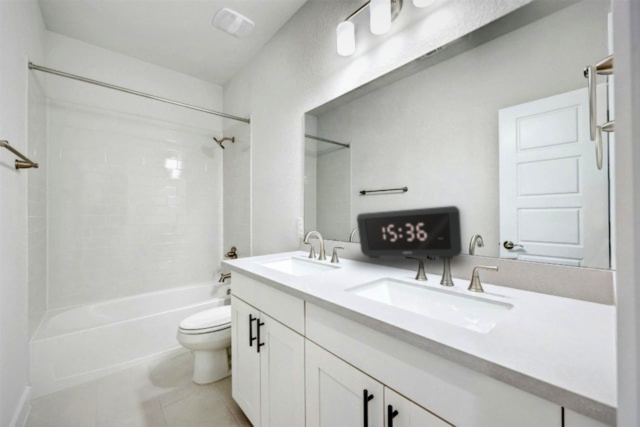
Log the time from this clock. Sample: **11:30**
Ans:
**15:36**
